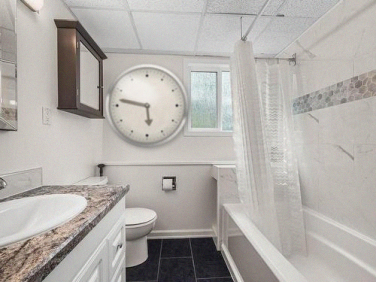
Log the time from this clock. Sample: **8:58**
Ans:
**5:47**
